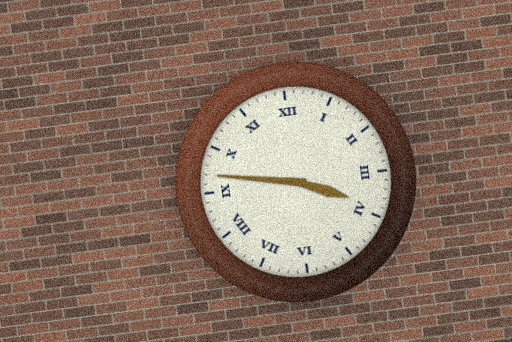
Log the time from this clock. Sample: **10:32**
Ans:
**3:47**
